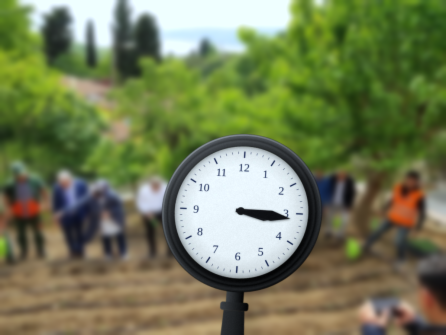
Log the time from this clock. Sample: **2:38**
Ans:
**3:16**
